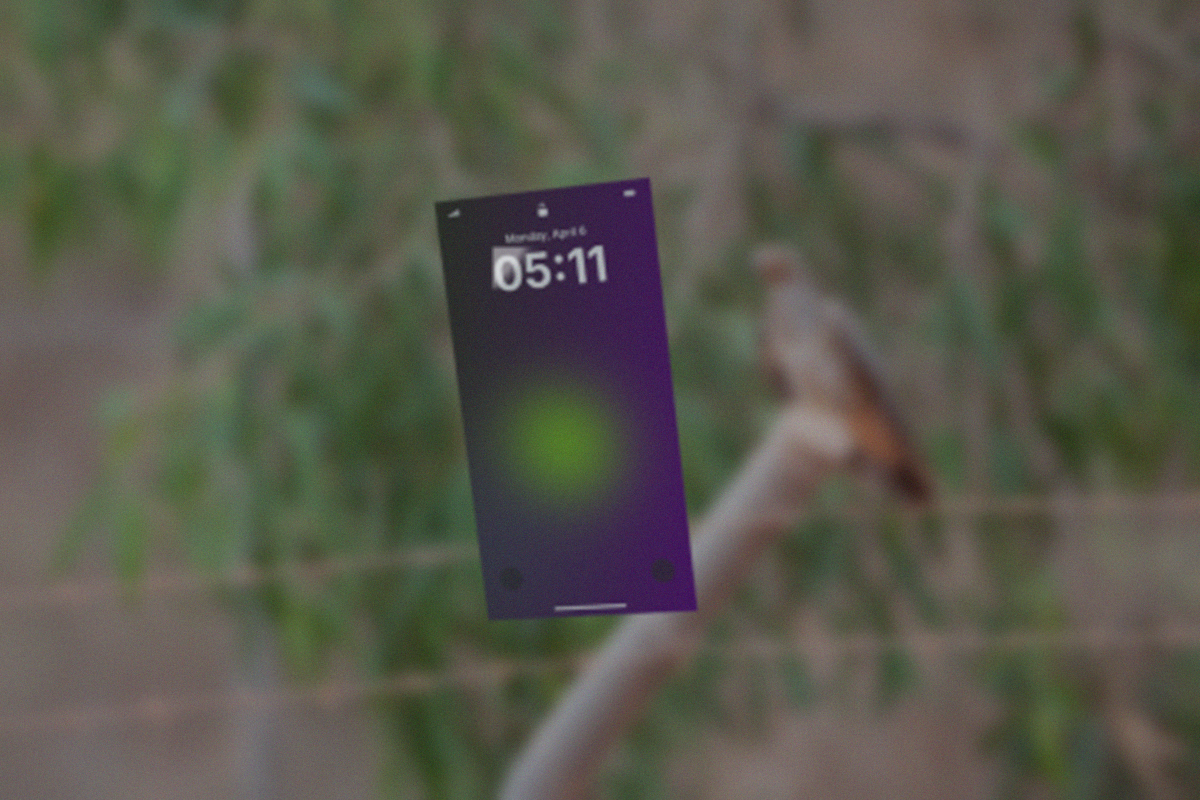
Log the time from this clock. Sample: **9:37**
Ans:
**5:11**
